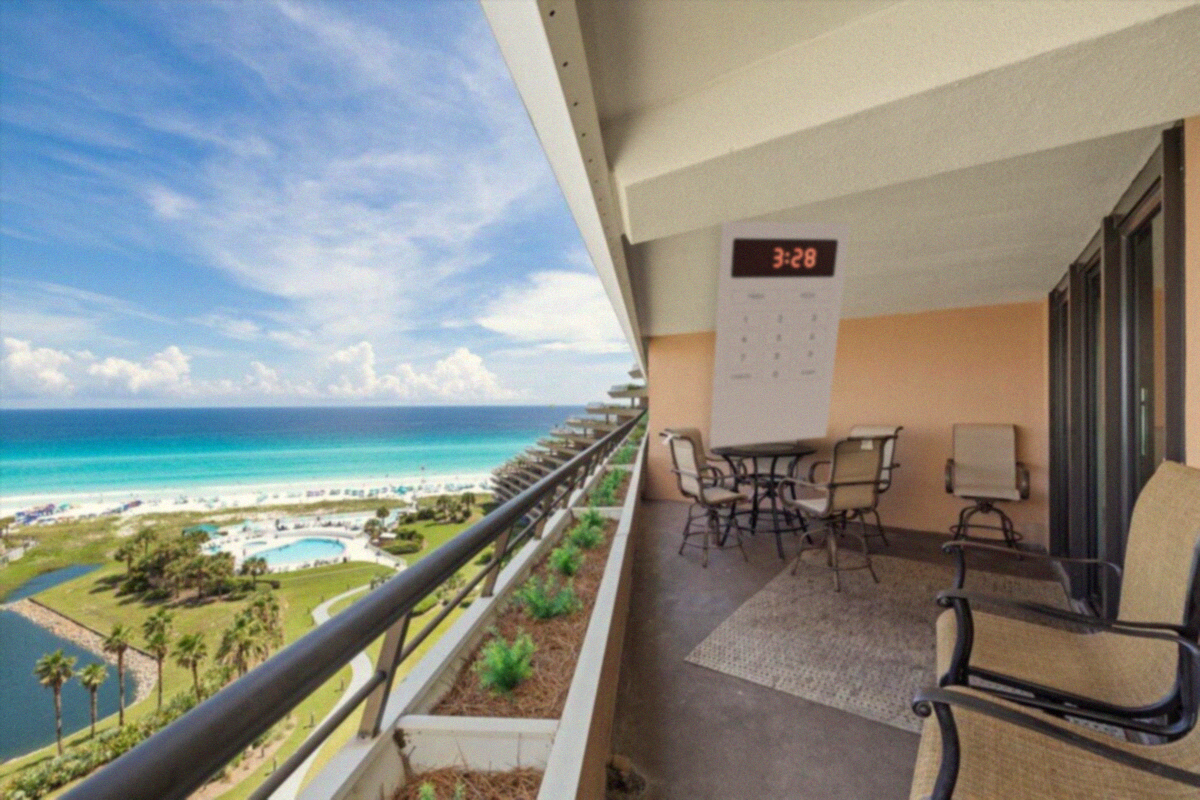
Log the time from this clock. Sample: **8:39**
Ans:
**3:28**
